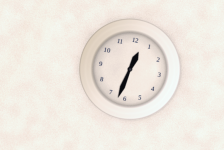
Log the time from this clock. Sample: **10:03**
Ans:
**12:32**
